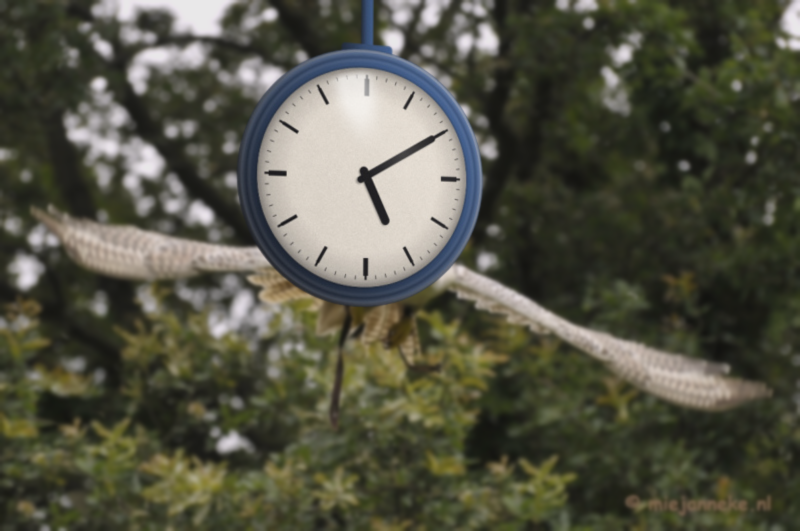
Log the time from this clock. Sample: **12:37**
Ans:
**5:10**
